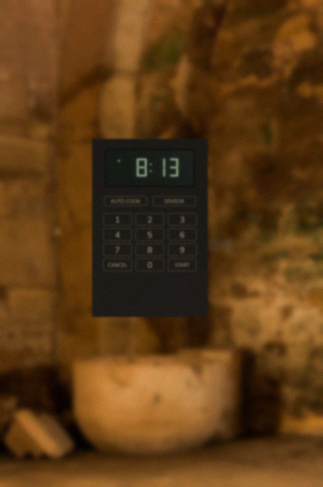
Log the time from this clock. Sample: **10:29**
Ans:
**8:13**
